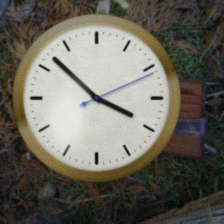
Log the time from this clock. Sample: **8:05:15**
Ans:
**3:52:11**
